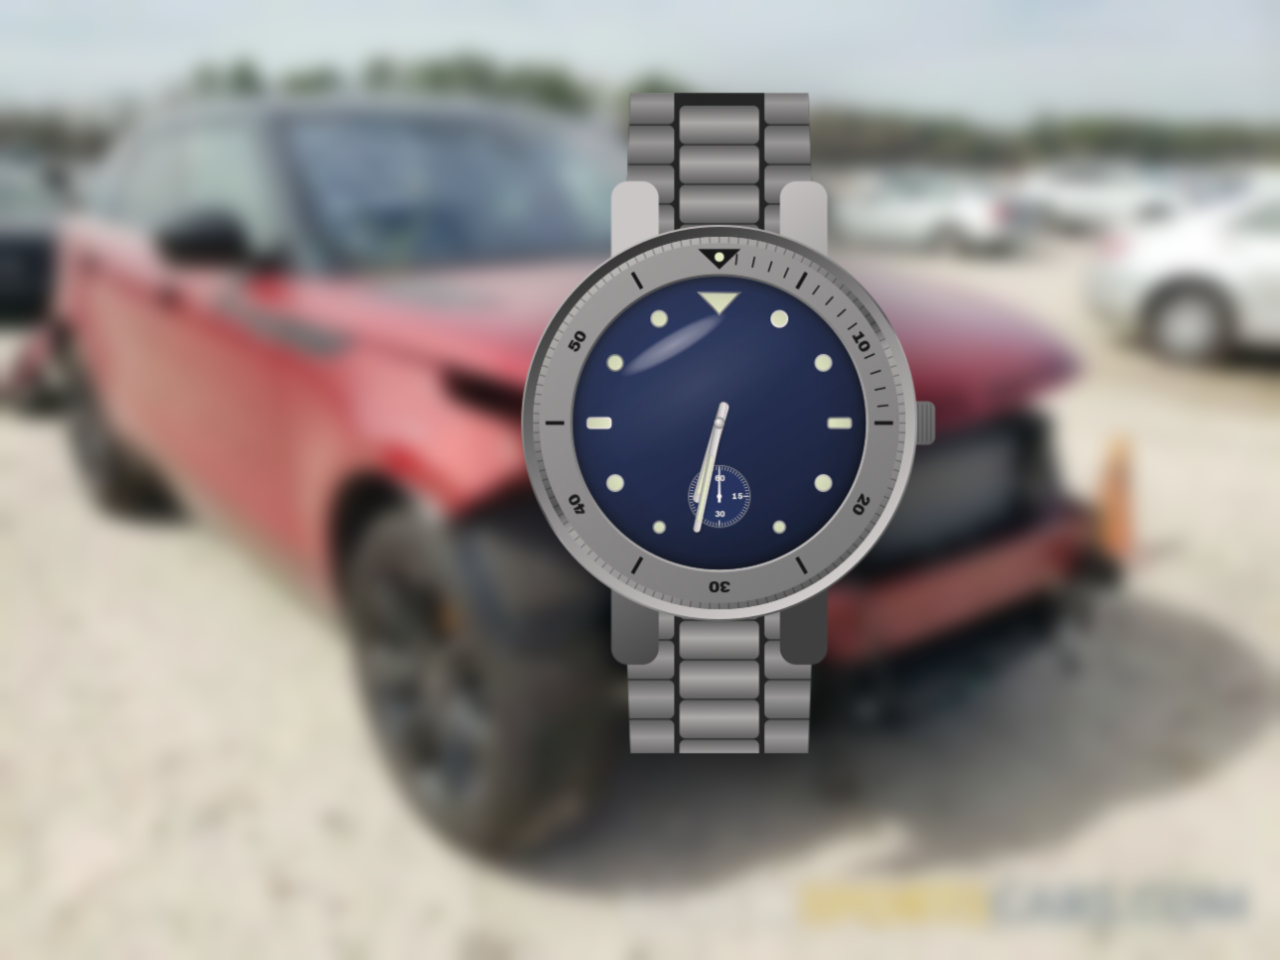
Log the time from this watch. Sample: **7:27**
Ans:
**6:32**
